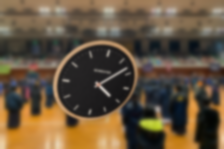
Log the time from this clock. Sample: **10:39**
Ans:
**4:08**
